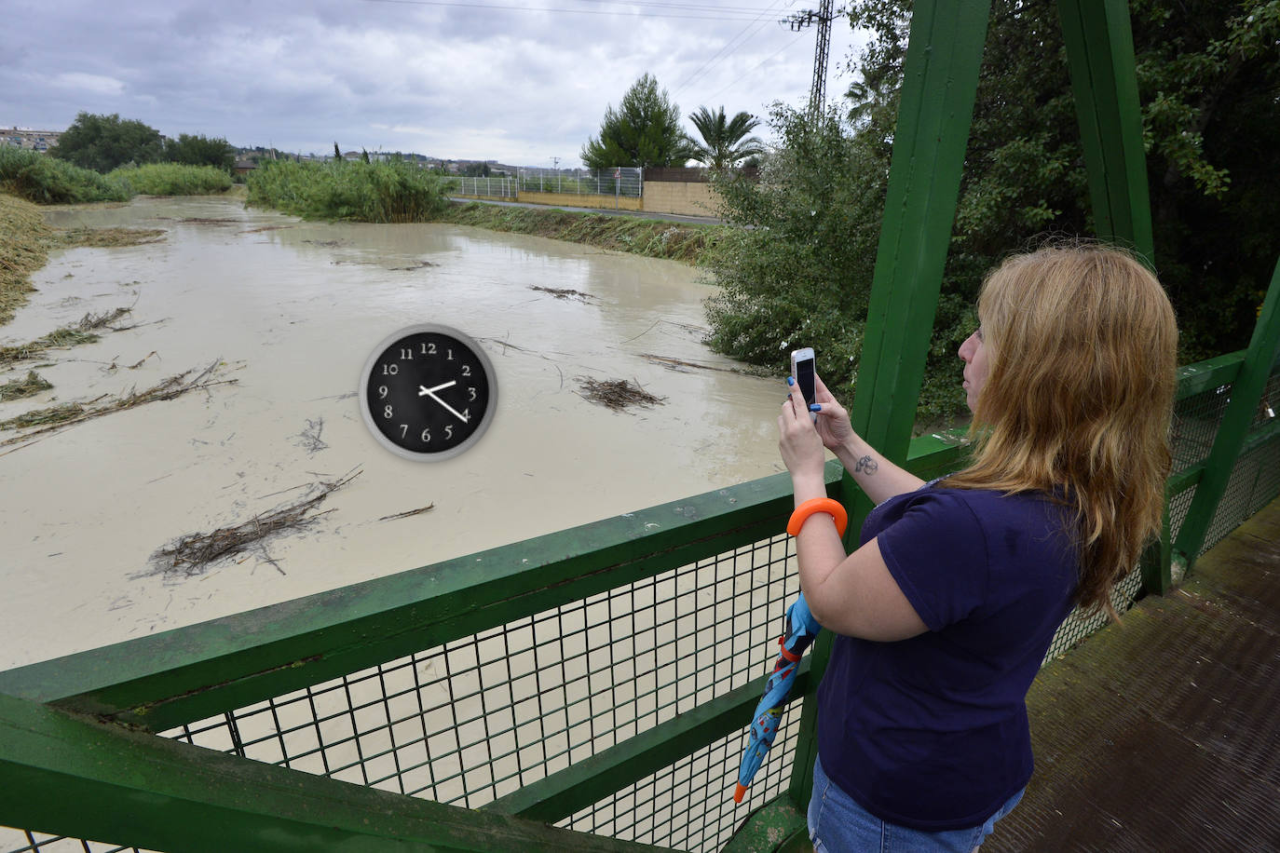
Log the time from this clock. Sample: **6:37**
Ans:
**2:21**
